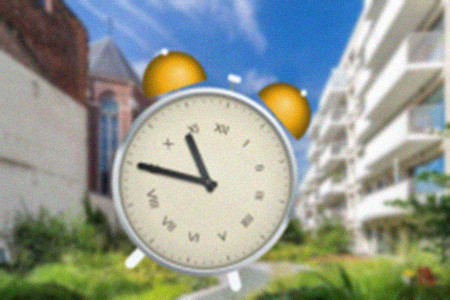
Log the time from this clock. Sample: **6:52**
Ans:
**10:45**
